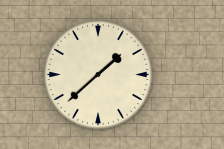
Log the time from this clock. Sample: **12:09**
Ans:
**1:38**
